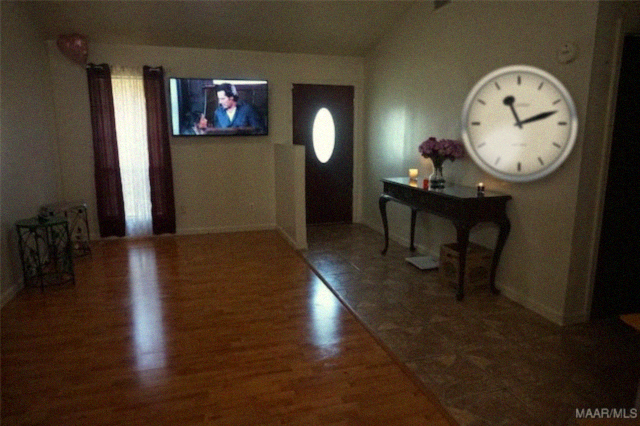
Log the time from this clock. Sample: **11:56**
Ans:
**11:12**
